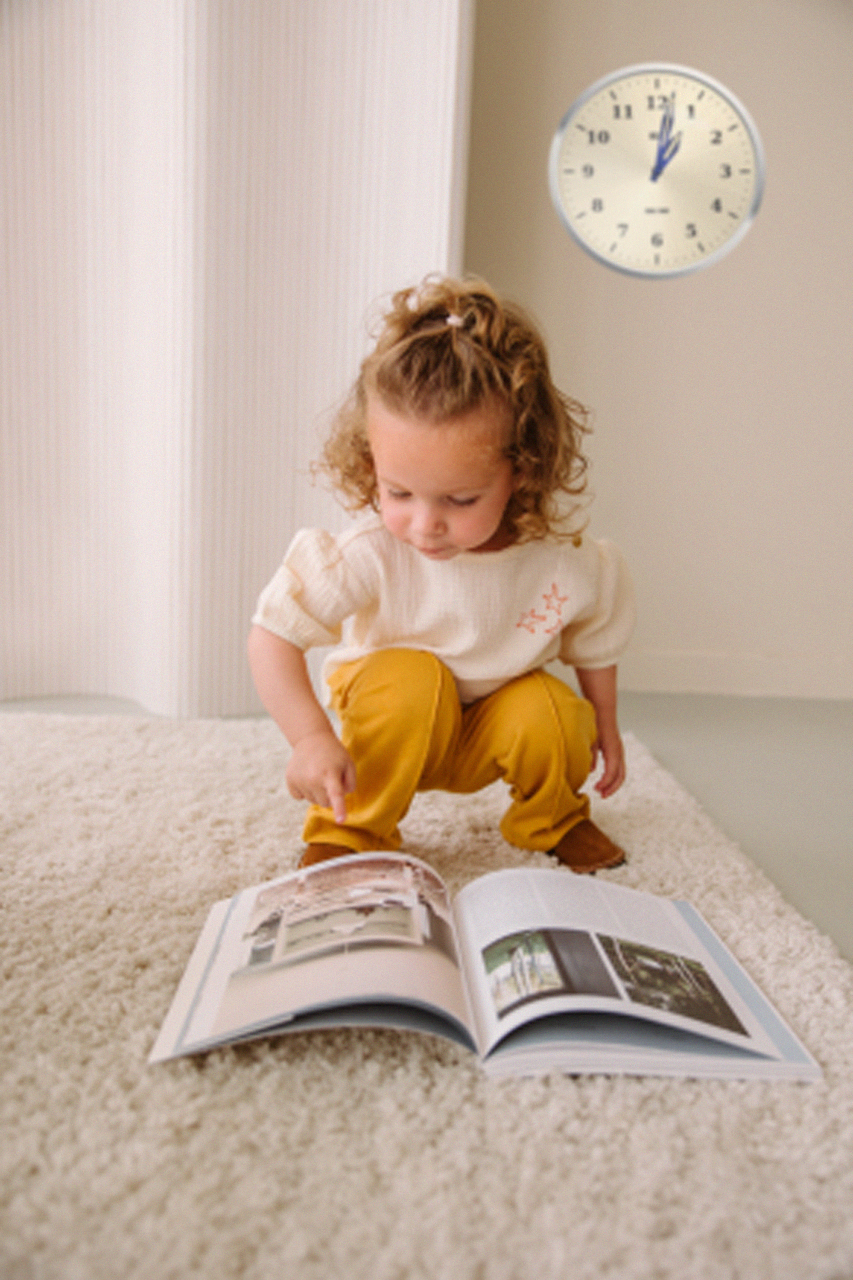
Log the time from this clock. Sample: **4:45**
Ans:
**1:02**
